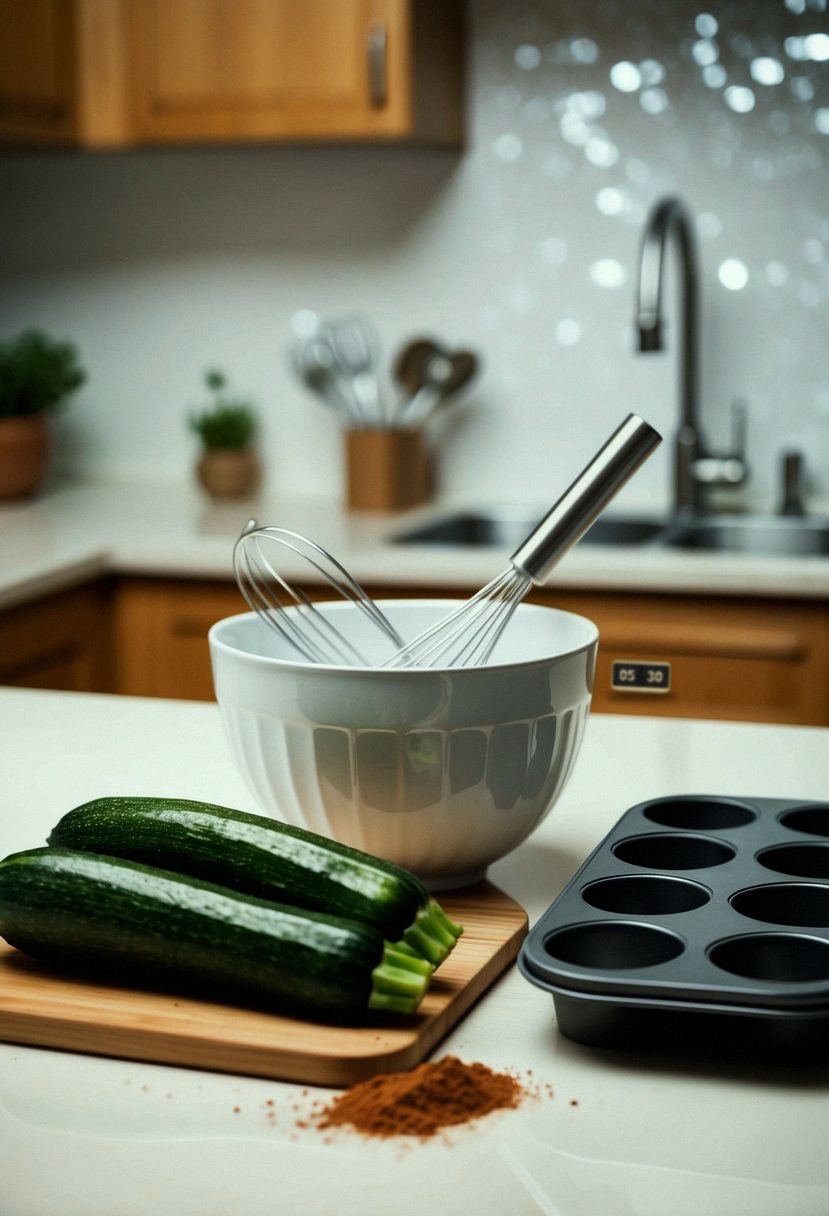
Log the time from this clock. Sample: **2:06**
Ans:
**5:30**
